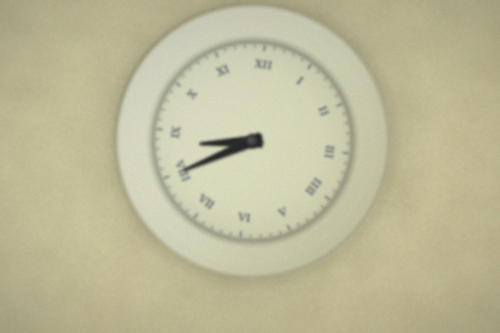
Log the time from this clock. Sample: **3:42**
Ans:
**8:40**
